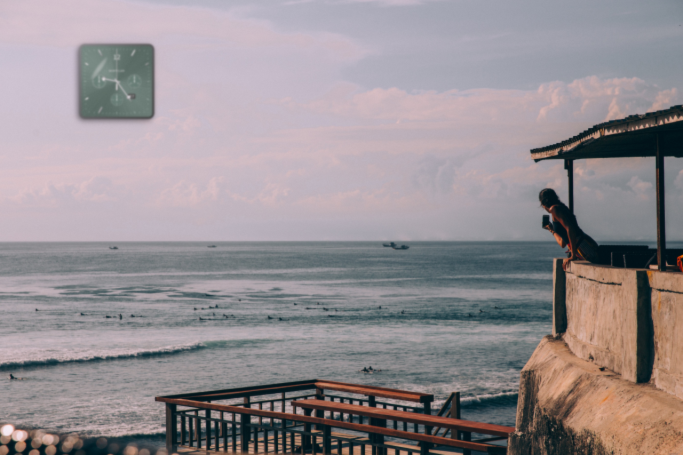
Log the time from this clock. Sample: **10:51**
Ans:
**9:24**
